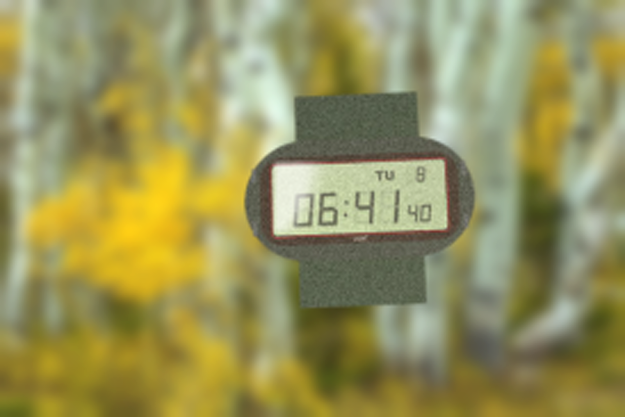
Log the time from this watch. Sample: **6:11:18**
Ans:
**6:41:40**
